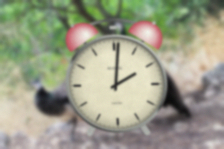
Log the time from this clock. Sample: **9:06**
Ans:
**2:01**
